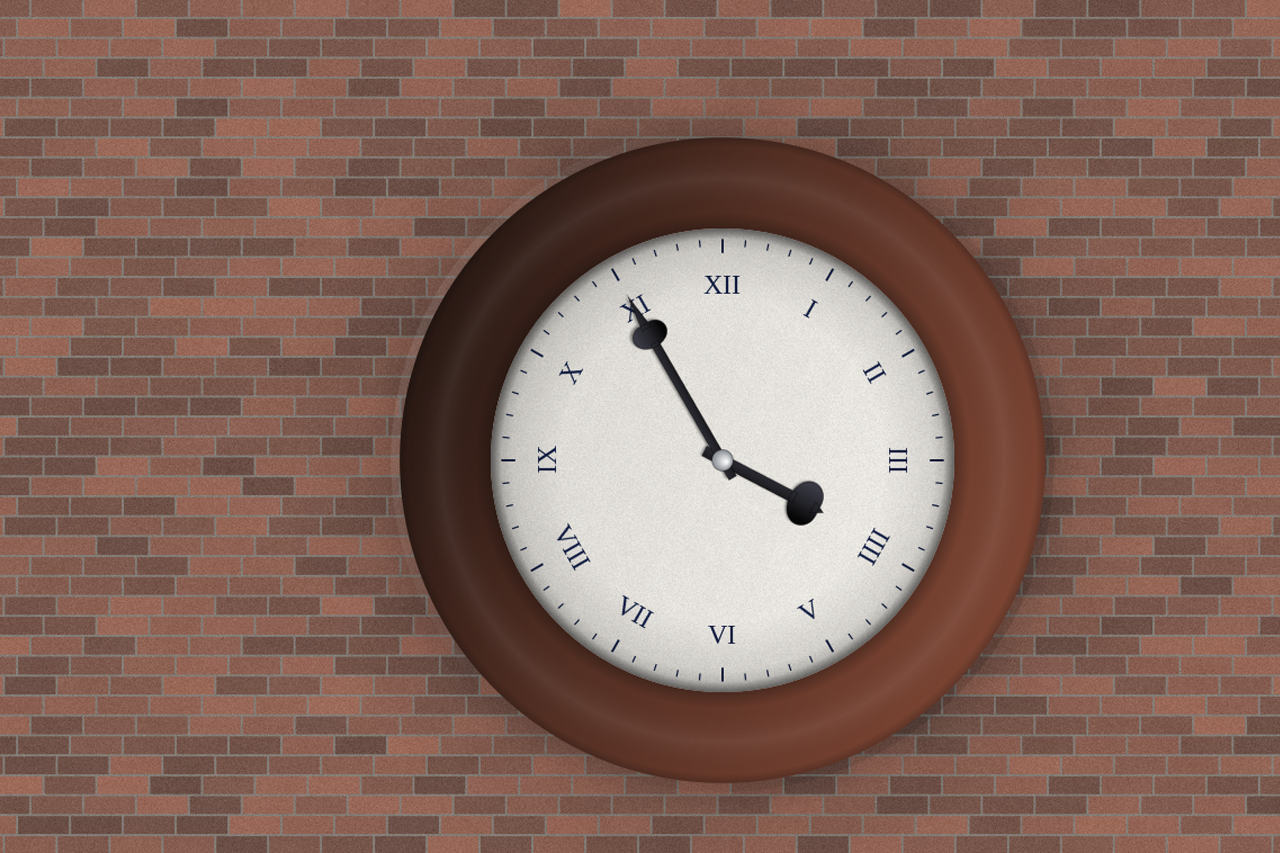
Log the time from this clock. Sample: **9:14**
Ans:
**3:55**
